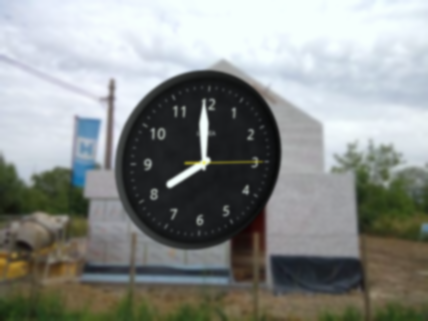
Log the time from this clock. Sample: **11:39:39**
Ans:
**7:59:15**
